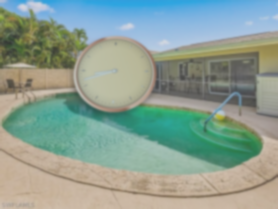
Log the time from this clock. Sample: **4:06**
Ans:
**8:42**
